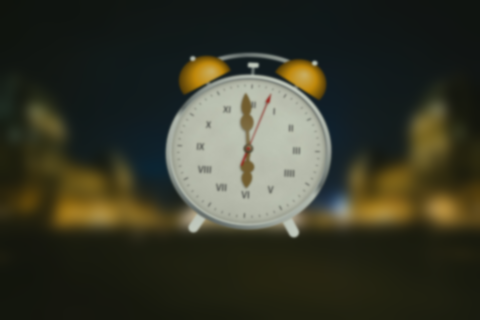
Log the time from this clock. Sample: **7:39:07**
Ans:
**5:59:03**
